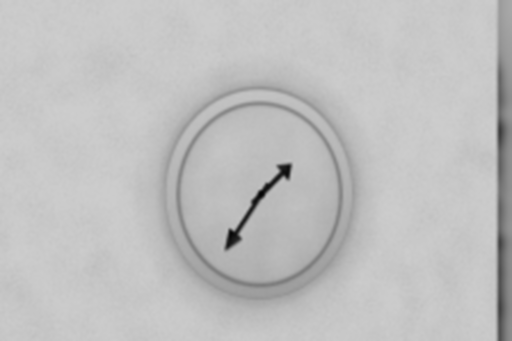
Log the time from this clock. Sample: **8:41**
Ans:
**1:36**
